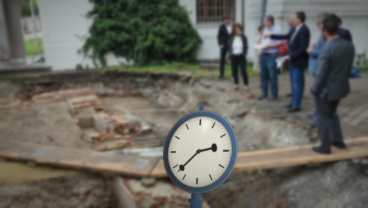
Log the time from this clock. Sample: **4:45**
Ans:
**2:38**
